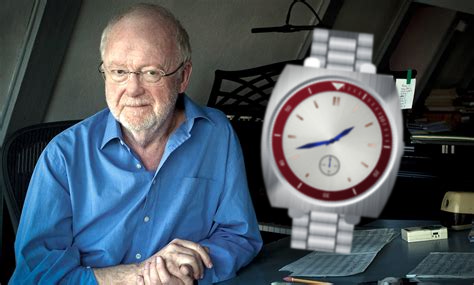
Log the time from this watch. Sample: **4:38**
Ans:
**1:42**
